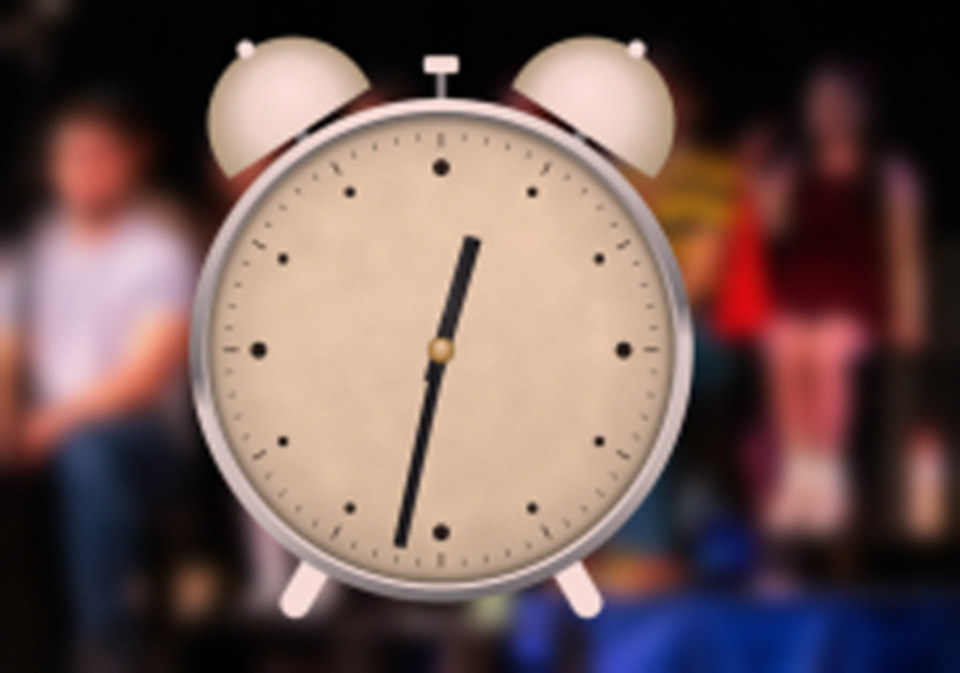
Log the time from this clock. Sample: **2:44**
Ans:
**12:32**
